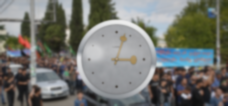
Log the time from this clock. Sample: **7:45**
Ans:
**3:03**
